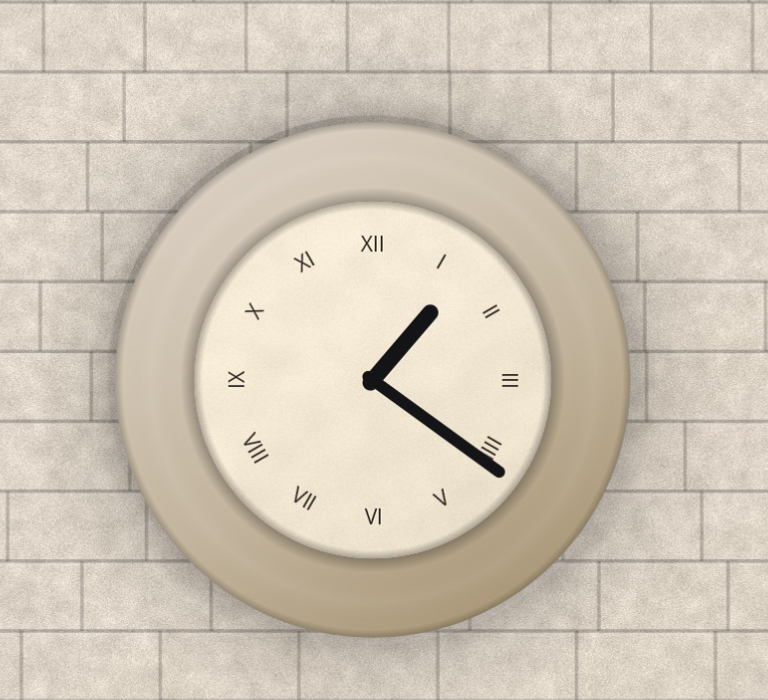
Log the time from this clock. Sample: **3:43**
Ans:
**1:21**
